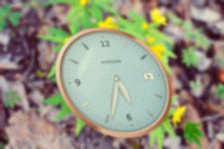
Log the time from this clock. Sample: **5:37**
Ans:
**5:34**
